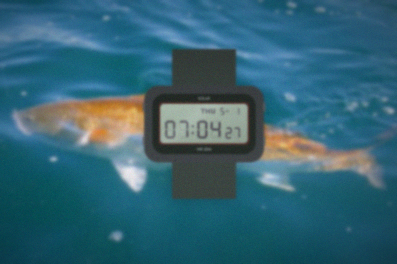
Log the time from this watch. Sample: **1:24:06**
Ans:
**7:04:27**
